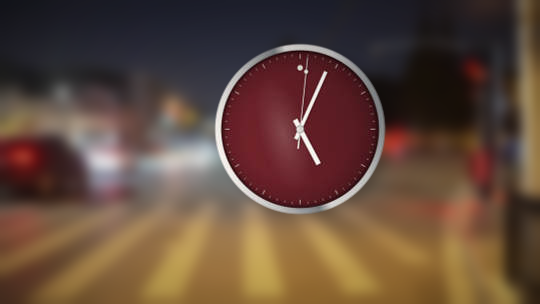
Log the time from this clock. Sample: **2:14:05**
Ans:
**5:04:01**
